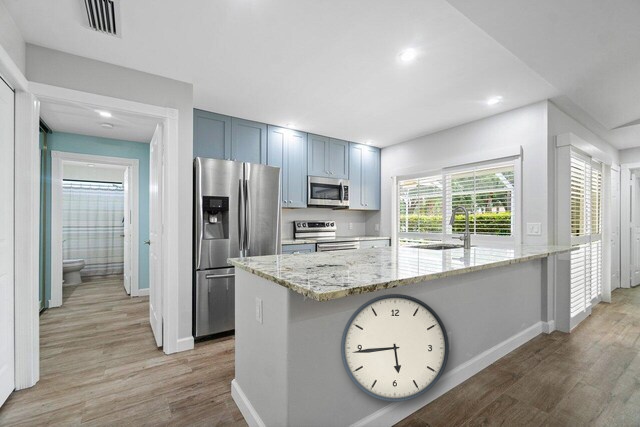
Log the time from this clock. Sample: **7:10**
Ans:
**5:44**
